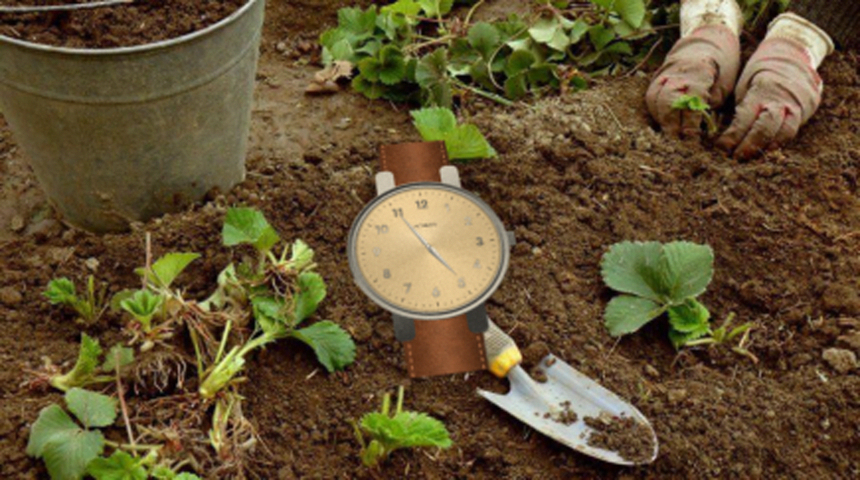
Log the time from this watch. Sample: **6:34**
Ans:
**4:55**
